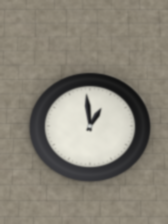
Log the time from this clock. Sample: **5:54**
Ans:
**12:59**
